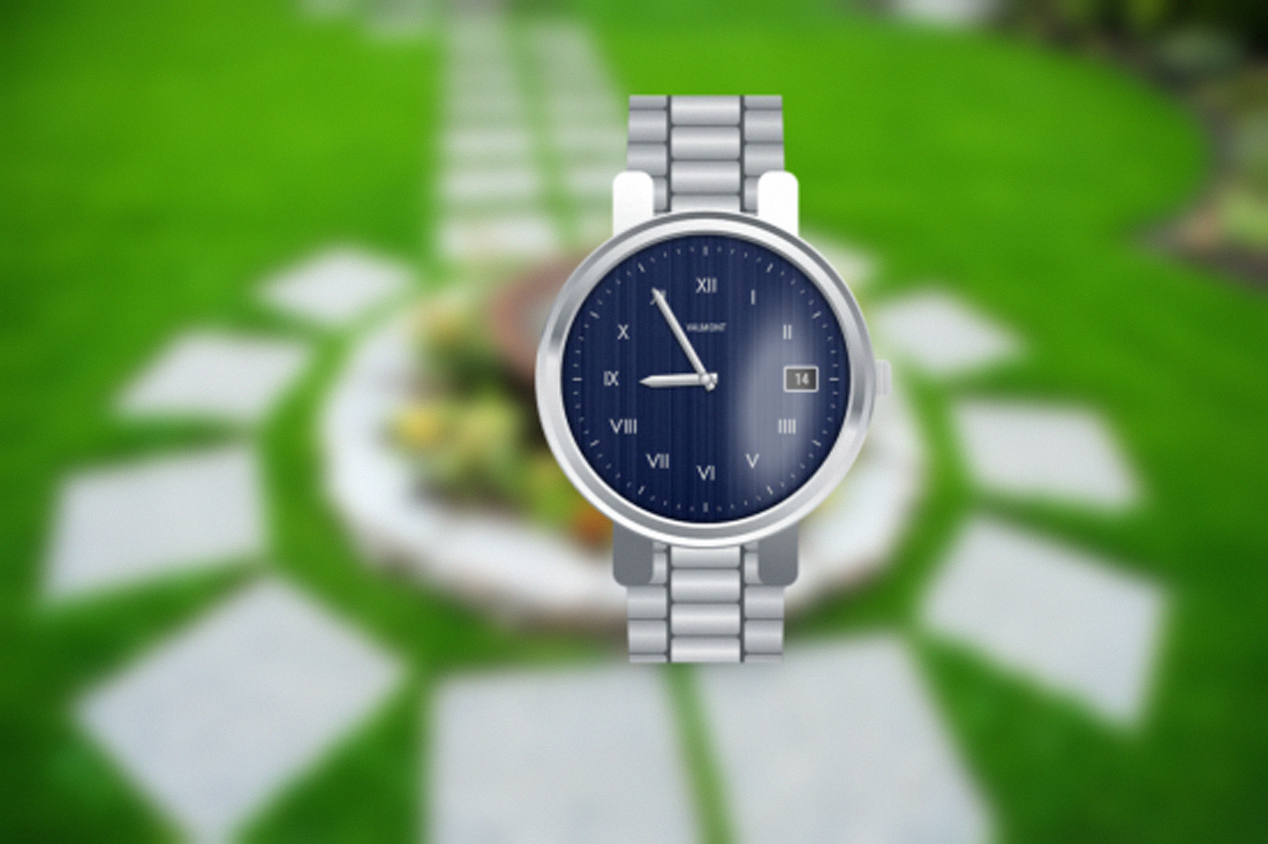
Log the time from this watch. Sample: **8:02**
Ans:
**8:55**
